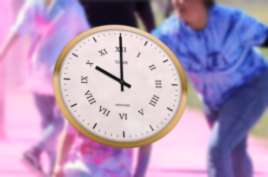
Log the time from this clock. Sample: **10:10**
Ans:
**10:00**
